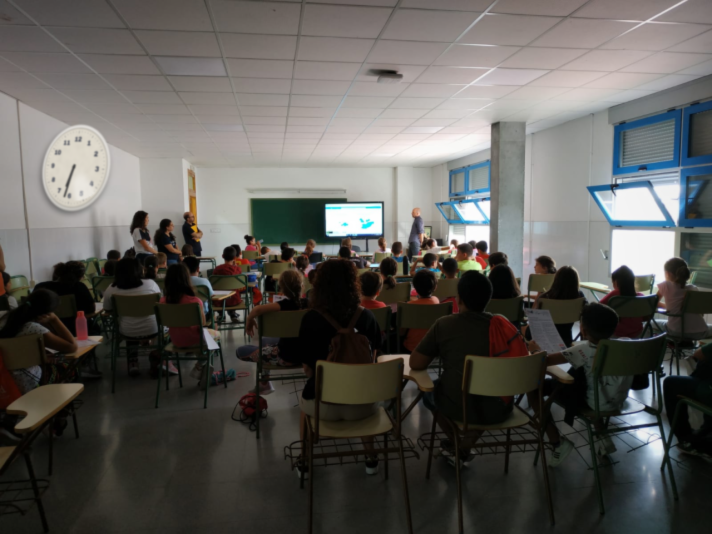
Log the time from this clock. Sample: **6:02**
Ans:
**6:32**
